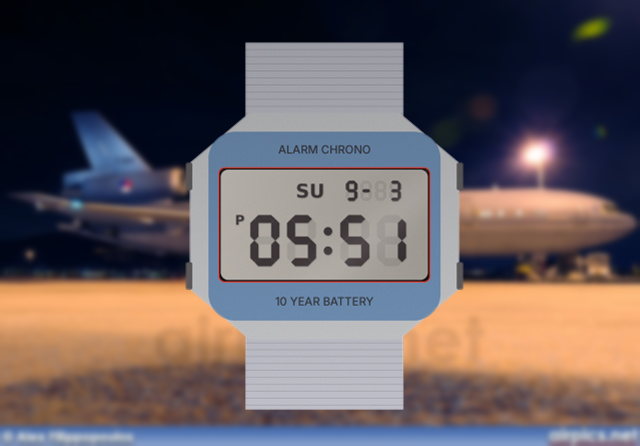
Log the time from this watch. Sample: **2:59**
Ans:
**5:51**
